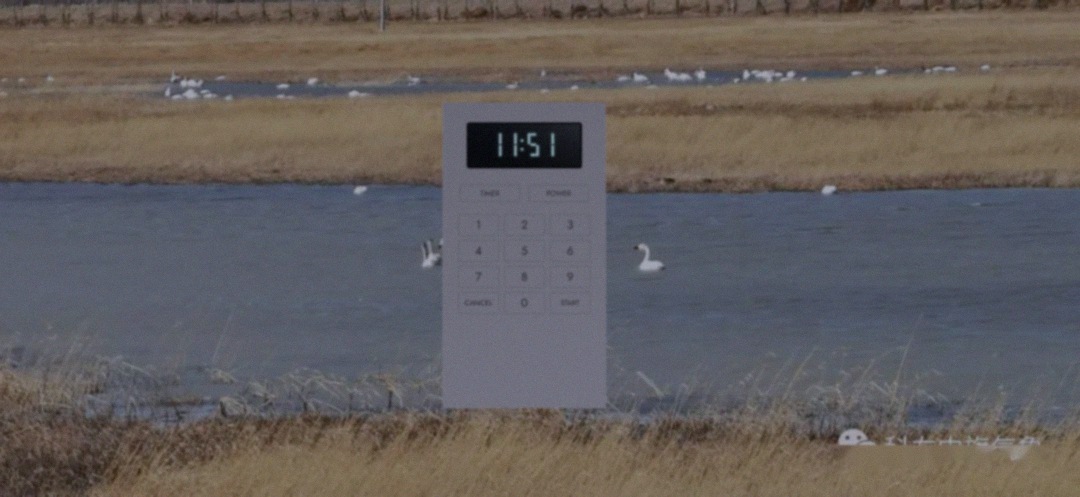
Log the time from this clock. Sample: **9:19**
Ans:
**11:51**
